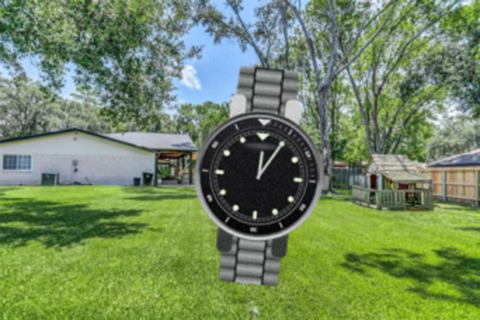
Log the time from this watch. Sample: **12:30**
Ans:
**12:05**
